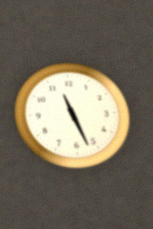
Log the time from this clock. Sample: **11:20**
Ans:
**11:27**
